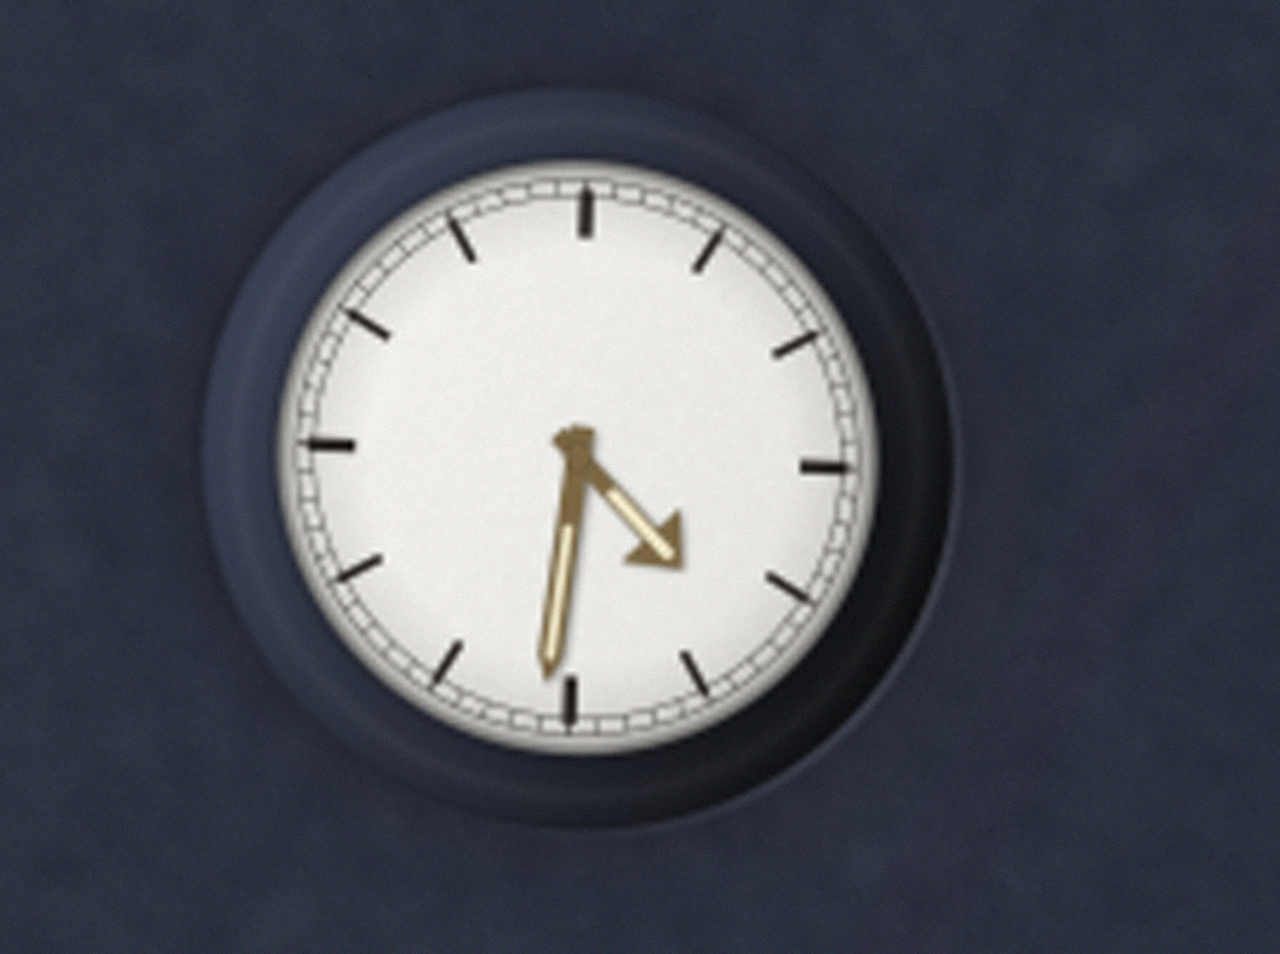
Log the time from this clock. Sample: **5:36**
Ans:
**4:31**
